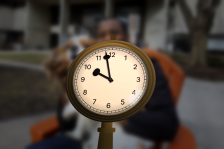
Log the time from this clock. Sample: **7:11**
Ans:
**9:58**
